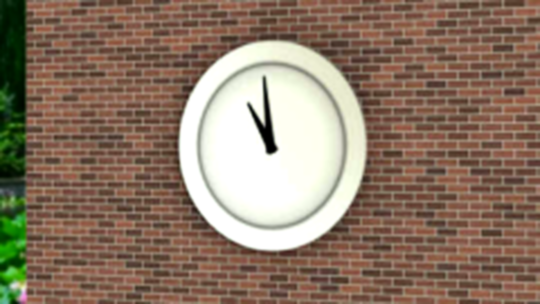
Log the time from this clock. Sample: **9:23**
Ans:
**10:59**
